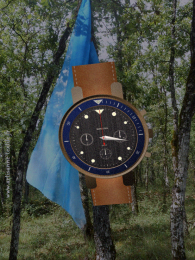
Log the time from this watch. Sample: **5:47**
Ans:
**3:17**
